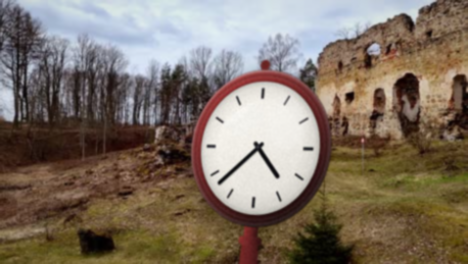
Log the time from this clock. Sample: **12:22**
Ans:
**4:38**
